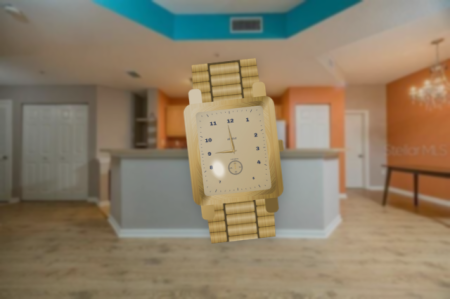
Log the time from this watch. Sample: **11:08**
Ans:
**8:59**
